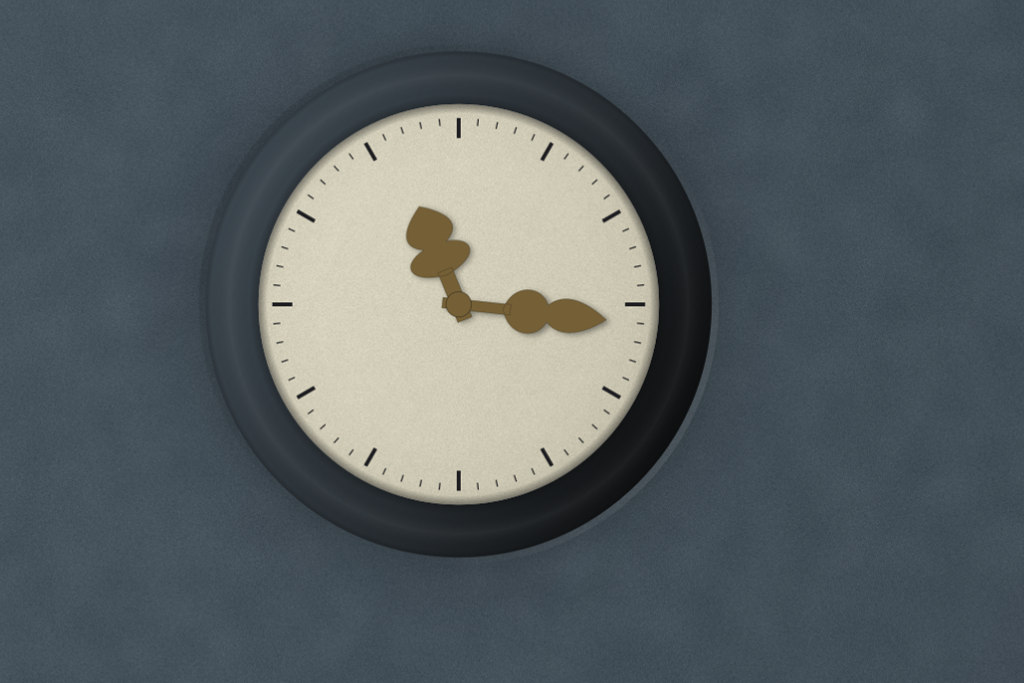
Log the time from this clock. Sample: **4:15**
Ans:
**11:16**
